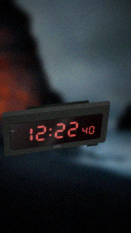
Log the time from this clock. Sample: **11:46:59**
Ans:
**12:22:40**
